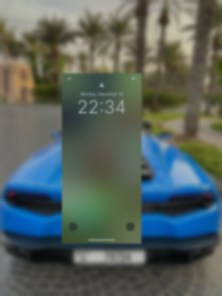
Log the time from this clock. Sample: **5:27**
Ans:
**22:34**
